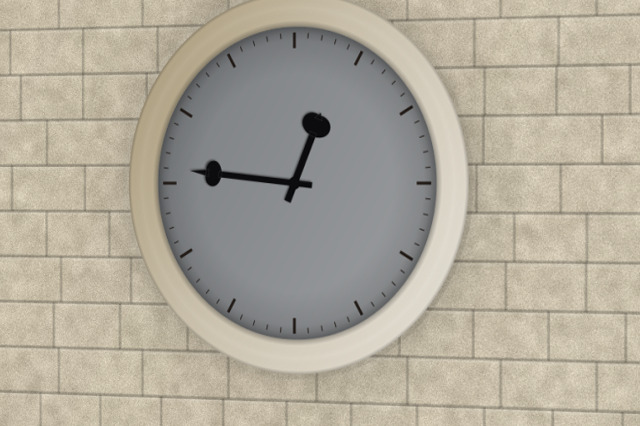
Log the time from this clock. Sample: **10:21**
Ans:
**12:46**
